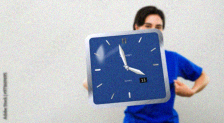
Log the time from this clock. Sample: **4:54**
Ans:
**3:58**
